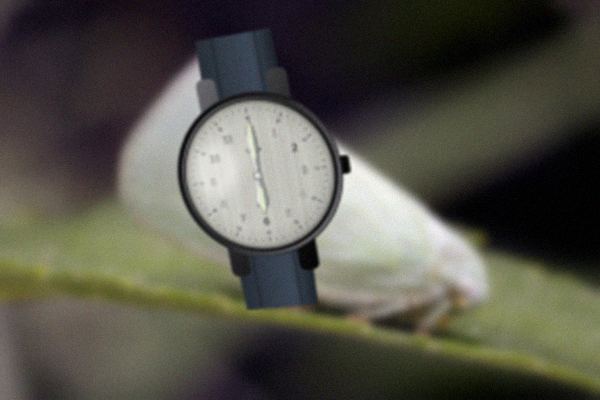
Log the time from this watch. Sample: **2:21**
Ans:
**6:00**
